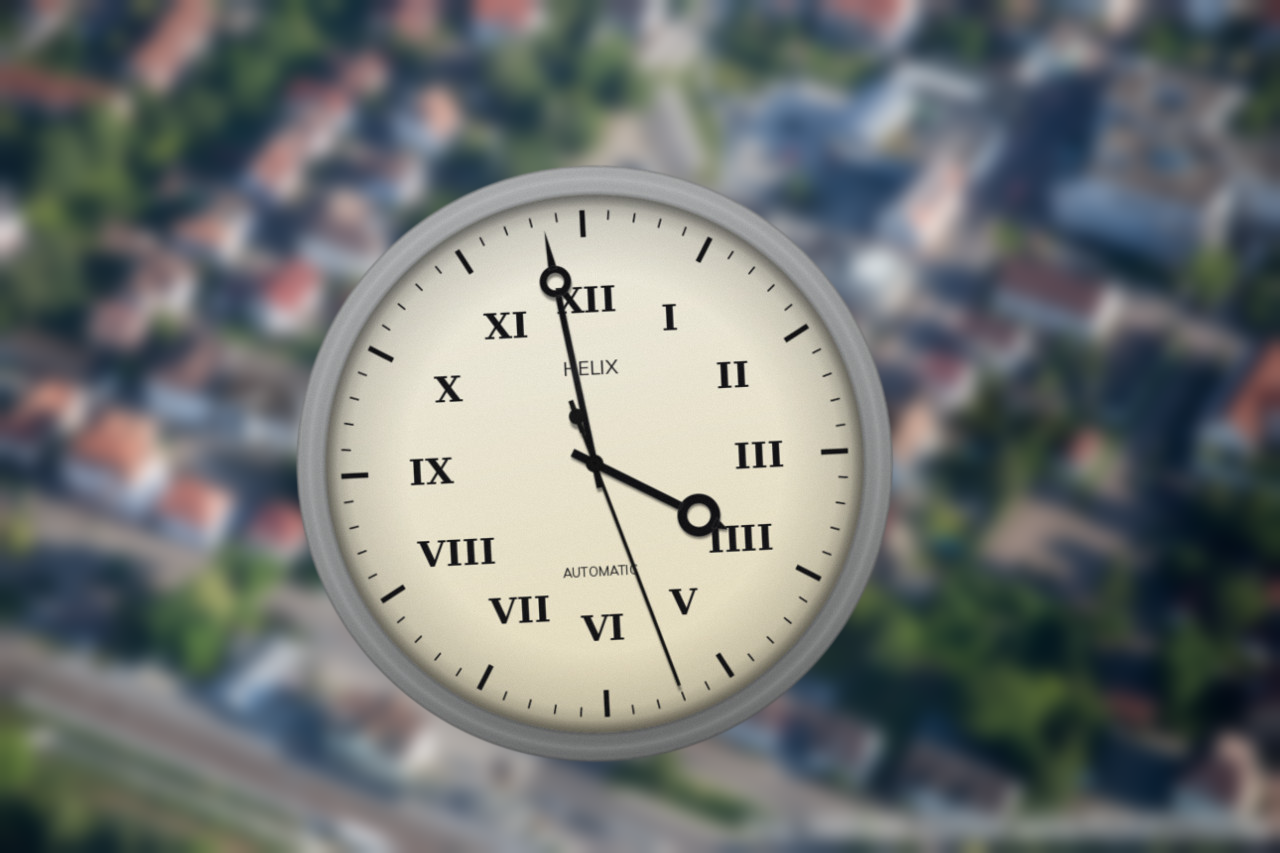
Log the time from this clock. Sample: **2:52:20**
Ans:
**3:58:27**
